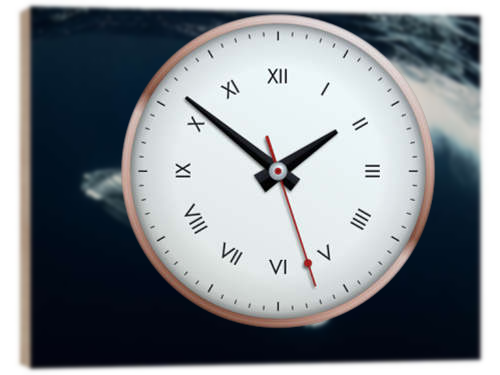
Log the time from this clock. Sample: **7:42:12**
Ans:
**1:51:27**
